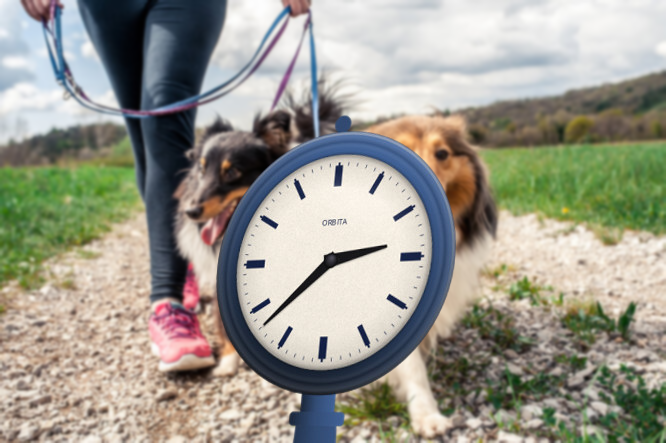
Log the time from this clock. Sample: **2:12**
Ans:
**2:38**
